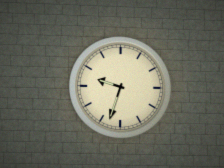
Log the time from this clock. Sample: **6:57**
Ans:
**9:33**
